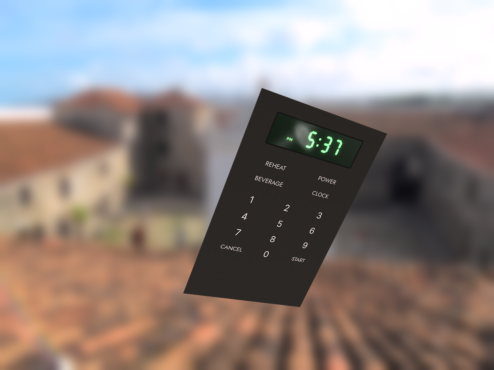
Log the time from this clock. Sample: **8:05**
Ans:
**5:37**
